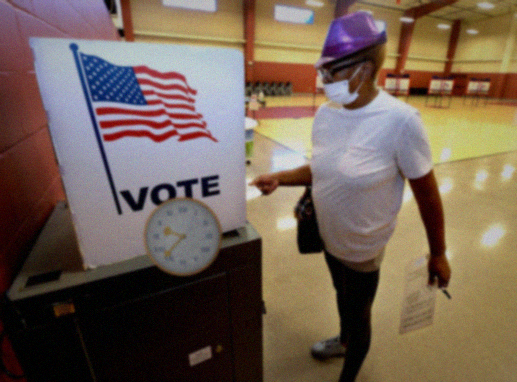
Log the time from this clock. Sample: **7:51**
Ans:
**9:37**
